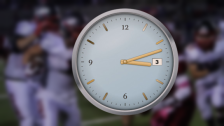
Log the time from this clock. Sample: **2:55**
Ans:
**3:12**
